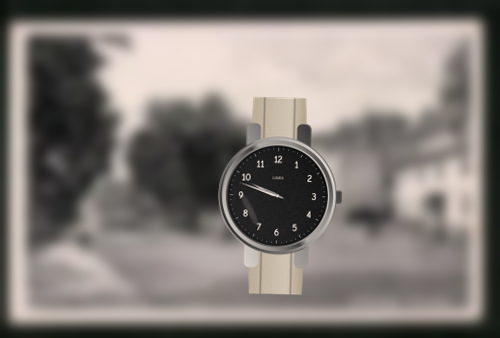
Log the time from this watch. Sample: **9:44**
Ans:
**9:48**
